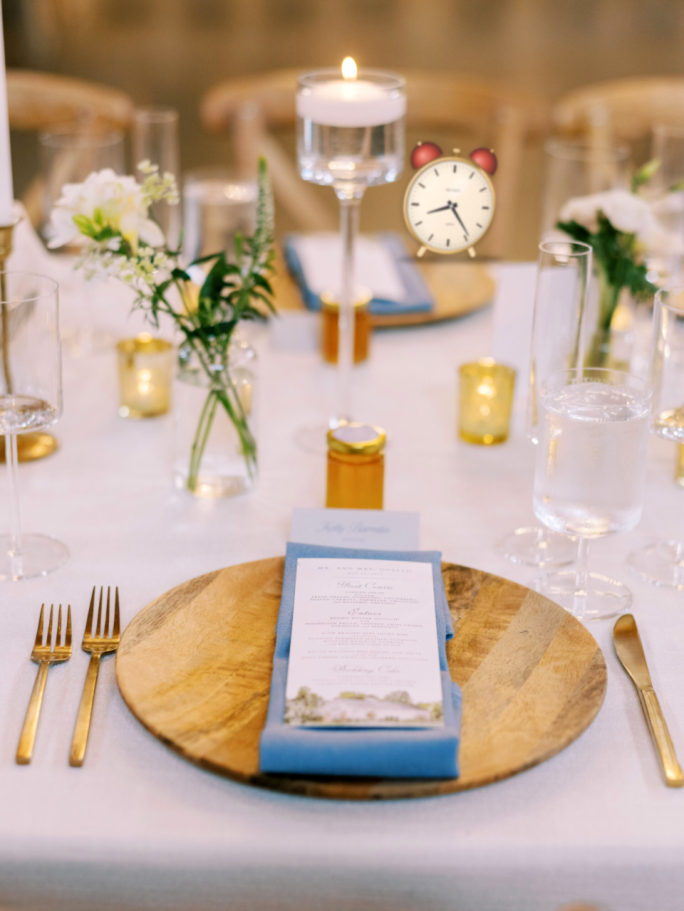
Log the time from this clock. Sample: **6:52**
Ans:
**8:24**
